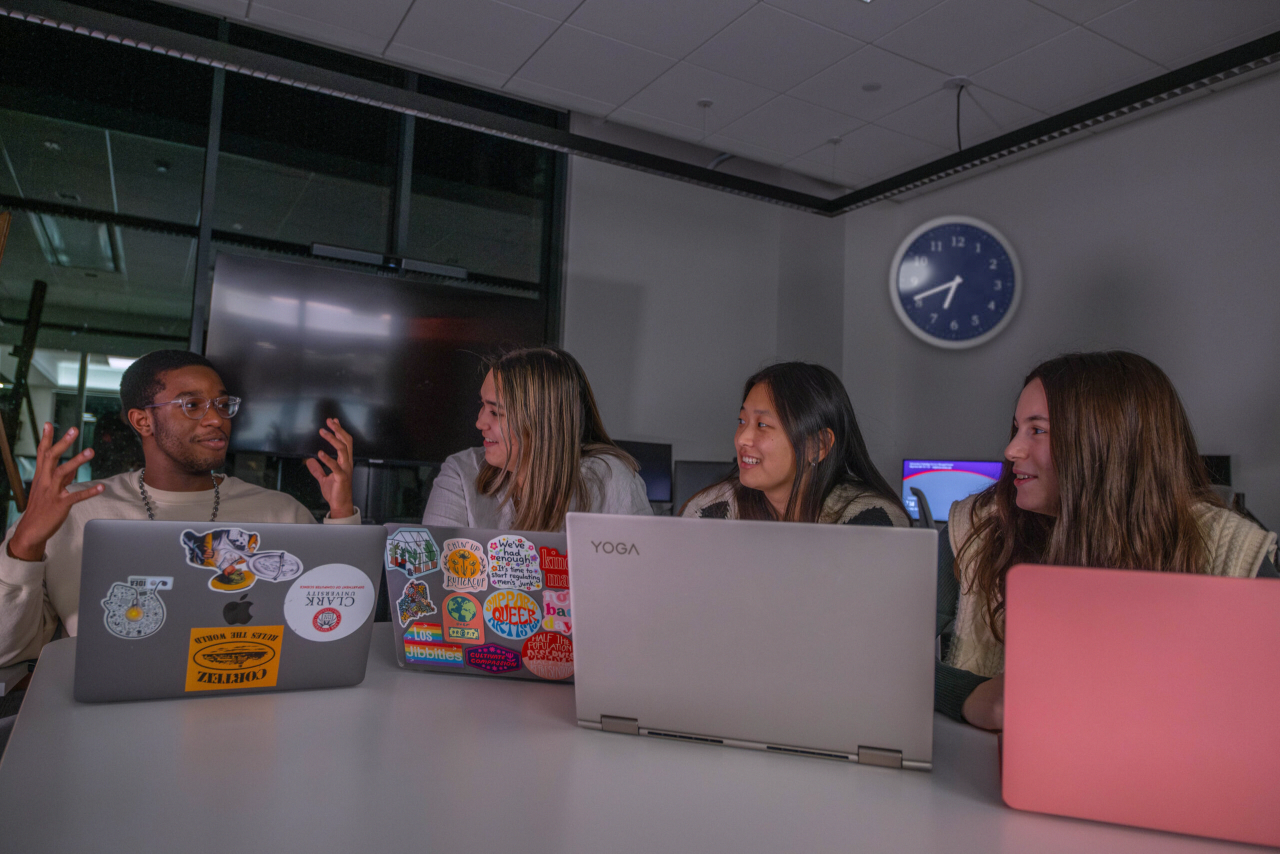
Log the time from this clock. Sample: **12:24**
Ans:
**6:41**
